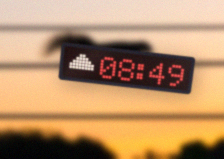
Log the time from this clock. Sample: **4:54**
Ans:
**8:49**
